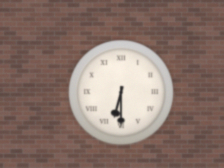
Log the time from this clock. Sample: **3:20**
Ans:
**6:30**
